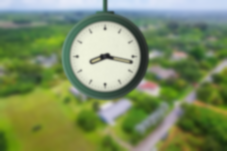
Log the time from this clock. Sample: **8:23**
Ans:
**8:17**
